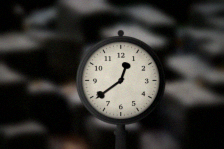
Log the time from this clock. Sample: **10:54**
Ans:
**12:39**
